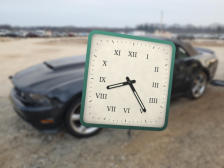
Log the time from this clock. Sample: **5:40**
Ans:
**8:24**
